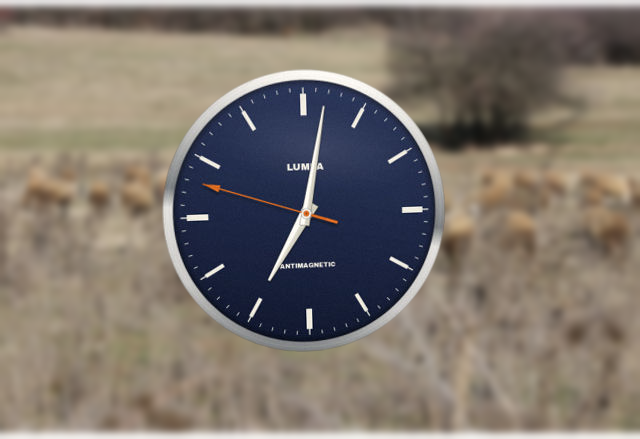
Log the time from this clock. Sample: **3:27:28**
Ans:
**7:01:48**
